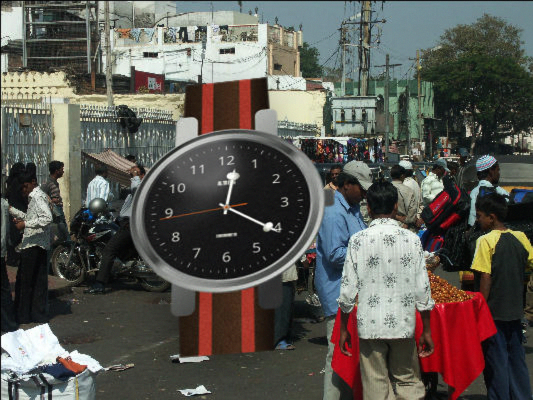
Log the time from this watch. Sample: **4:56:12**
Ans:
**12:20:44**
